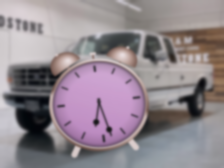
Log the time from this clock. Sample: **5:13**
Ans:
**6:28**
